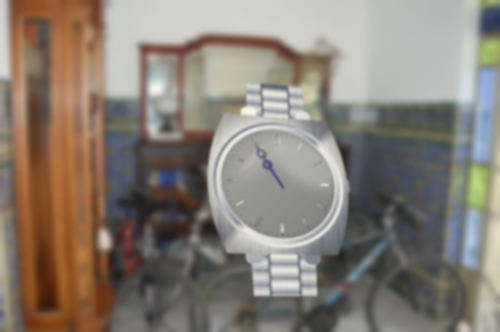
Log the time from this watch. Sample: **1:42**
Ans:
**10:55**
